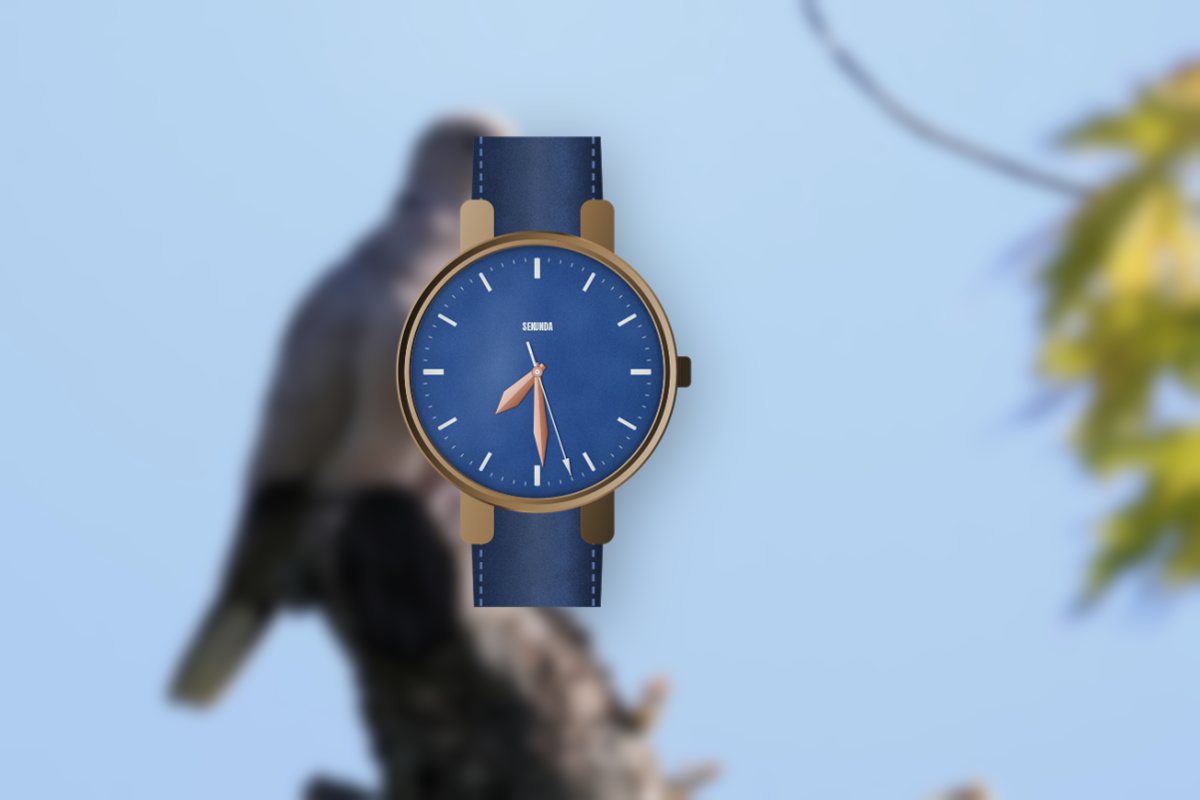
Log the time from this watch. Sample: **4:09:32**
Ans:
**7:29:27**
